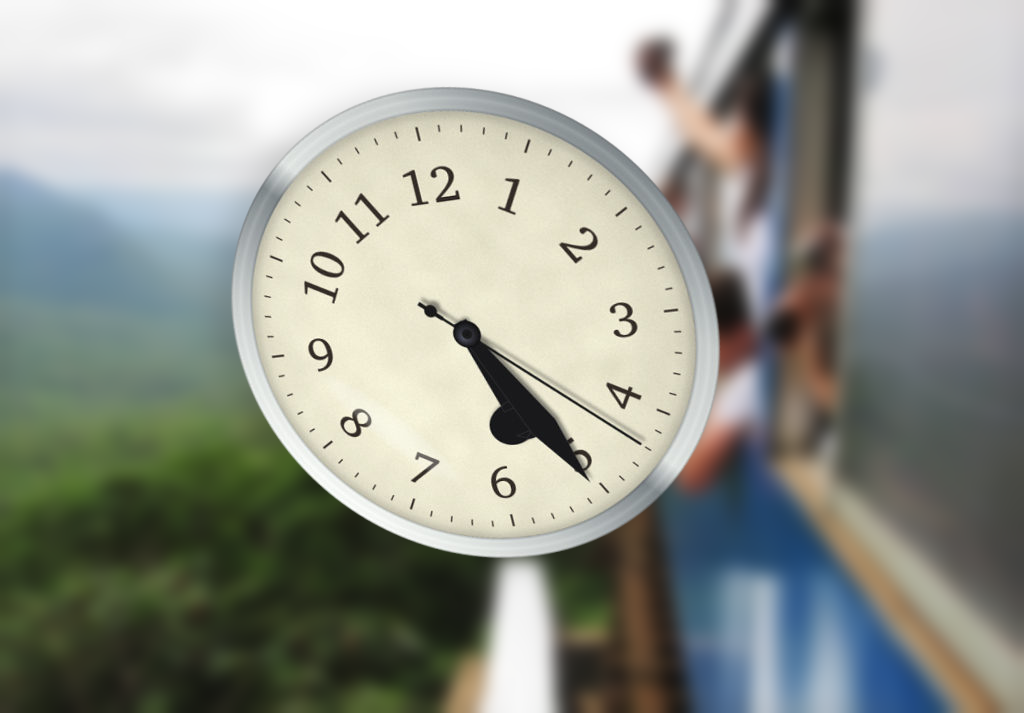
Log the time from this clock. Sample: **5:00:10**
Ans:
**5:25:22**
